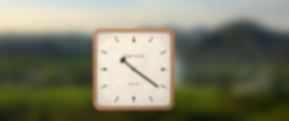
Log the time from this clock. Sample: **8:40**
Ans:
**10:21**
